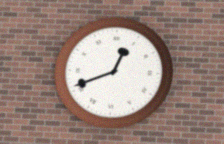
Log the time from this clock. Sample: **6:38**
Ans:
**12:41**
